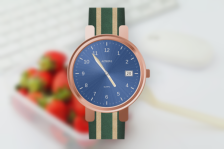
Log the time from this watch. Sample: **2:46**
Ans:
**4:54**
